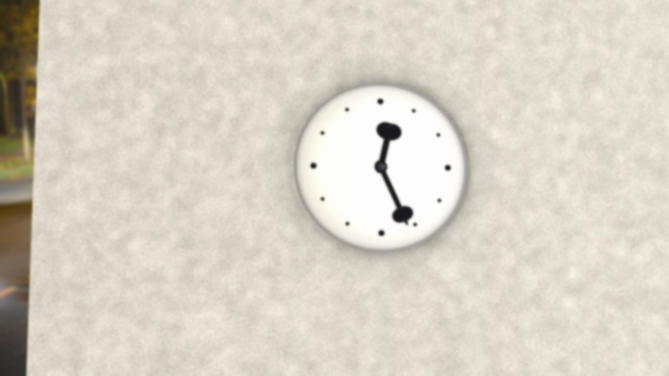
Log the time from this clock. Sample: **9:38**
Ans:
**12:26**
